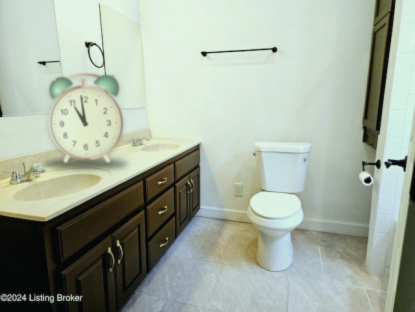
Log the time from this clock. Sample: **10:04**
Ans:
**10:59**
